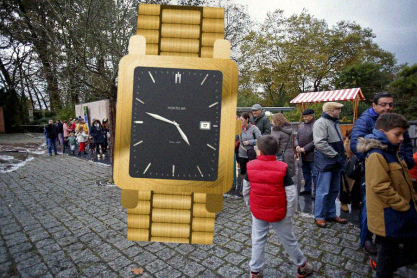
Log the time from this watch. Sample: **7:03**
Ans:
**4:48**
